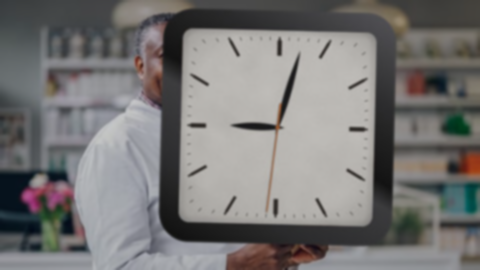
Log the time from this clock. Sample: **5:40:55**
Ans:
**9:02:31**
